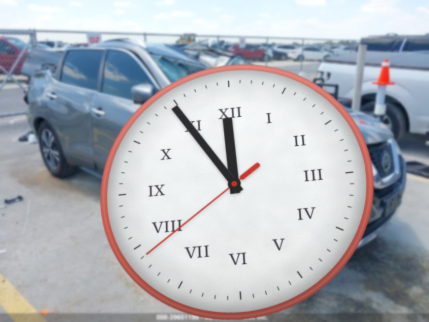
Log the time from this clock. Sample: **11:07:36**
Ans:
**11:54:39**
